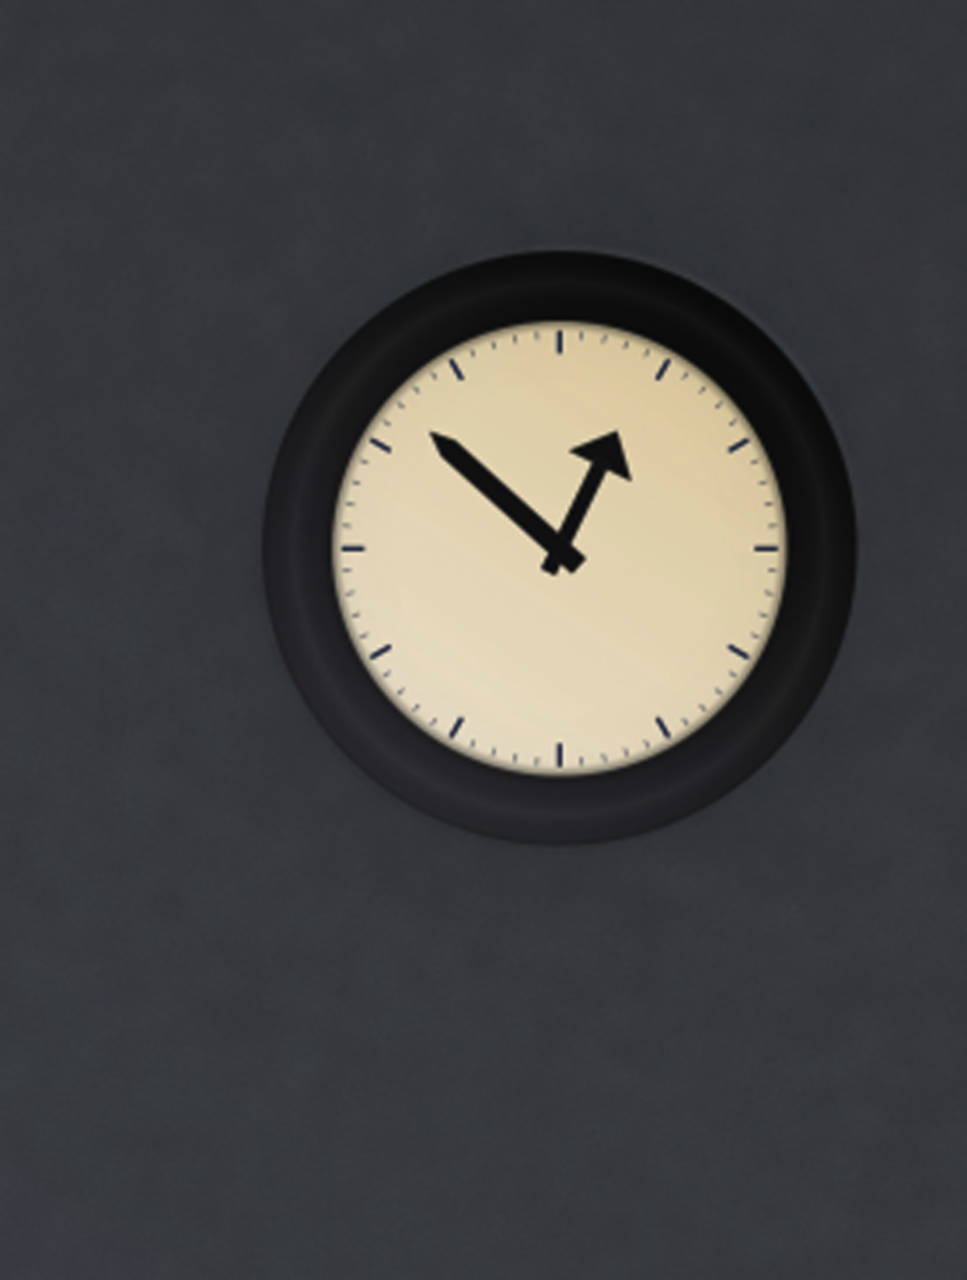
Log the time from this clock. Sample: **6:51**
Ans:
**12:52**
